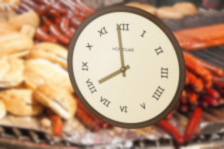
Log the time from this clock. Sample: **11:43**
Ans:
**7:59**
